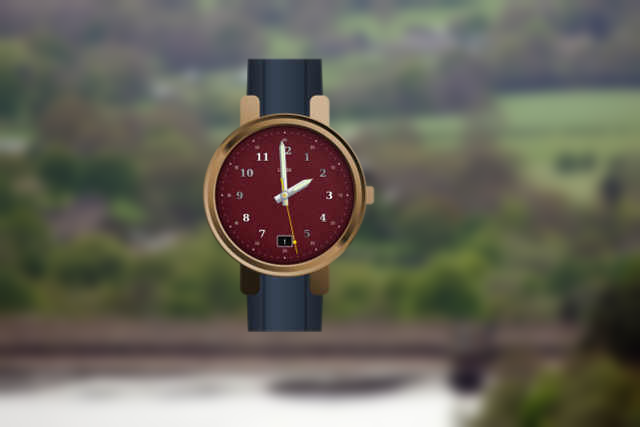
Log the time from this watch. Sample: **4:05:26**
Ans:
**1:59:28**
